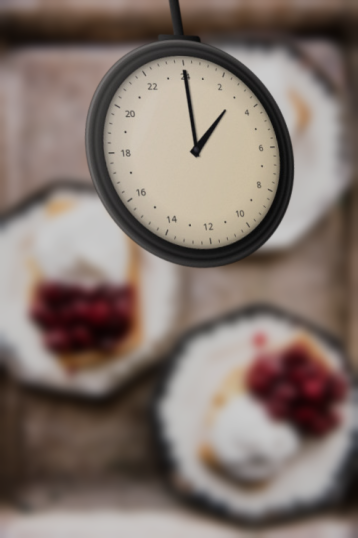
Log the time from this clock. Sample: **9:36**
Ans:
**3:00**
